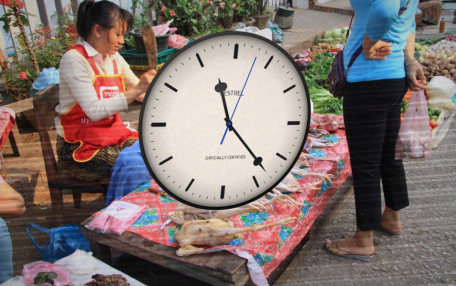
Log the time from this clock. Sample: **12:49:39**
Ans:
**11:23:03**
